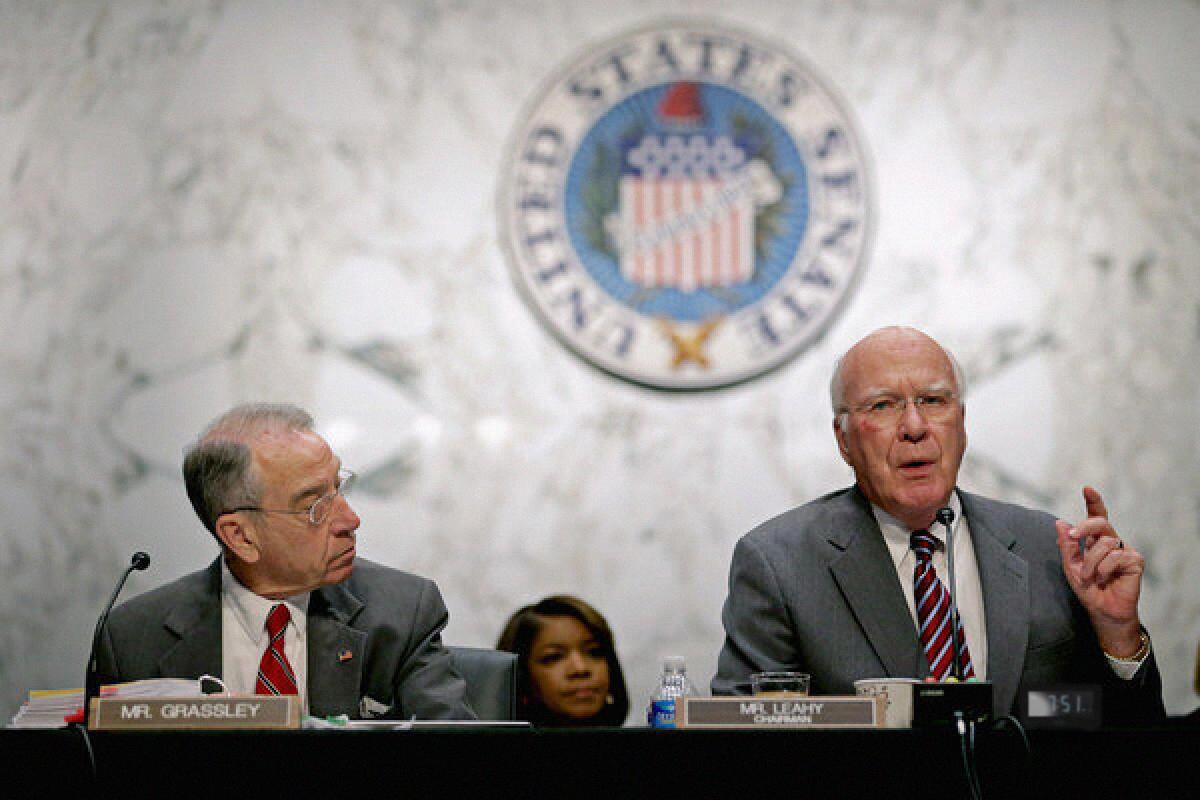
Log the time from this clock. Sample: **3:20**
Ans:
**7:51**
